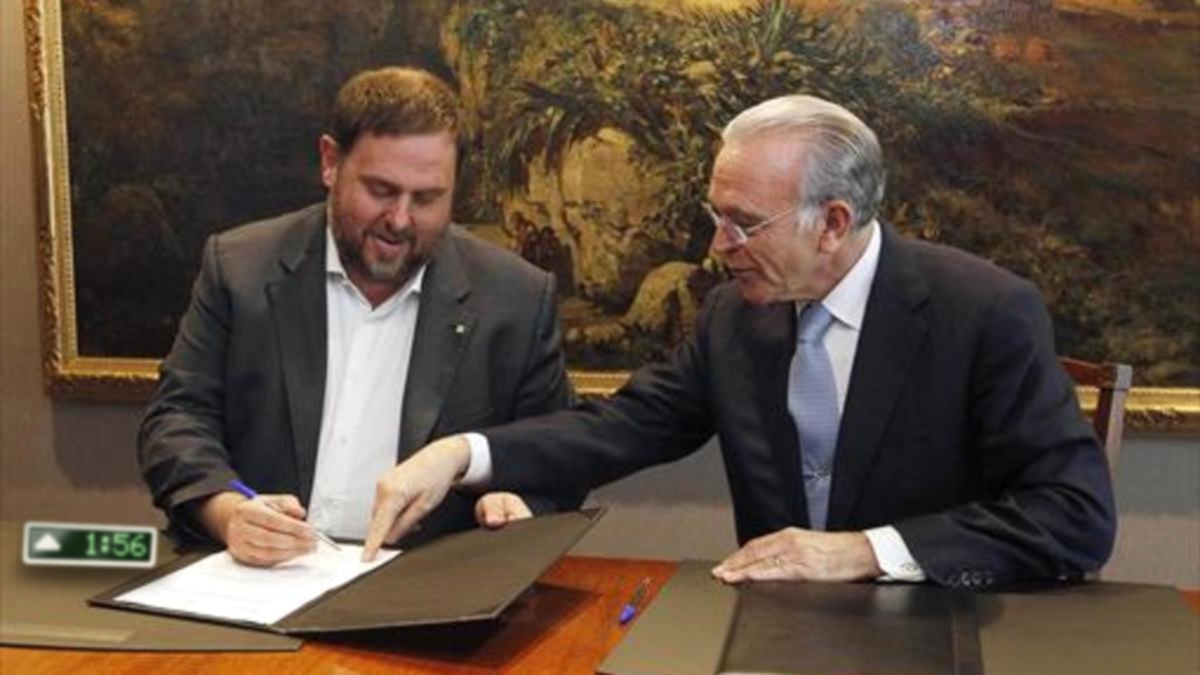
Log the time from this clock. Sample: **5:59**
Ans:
**1:56**
